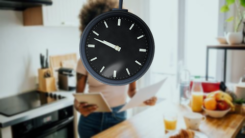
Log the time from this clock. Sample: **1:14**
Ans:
**9:48**
